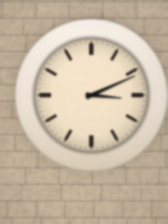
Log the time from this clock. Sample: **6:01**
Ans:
**3:11**
